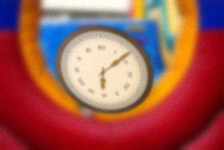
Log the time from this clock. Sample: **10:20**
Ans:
**6:08**
